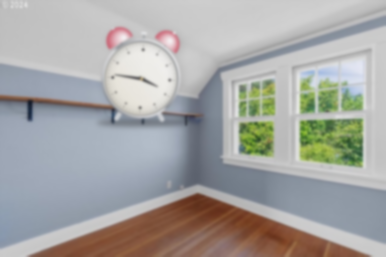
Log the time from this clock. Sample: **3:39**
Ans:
**3:46**
